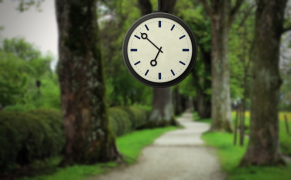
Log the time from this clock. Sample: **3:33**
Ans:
**6:52**
